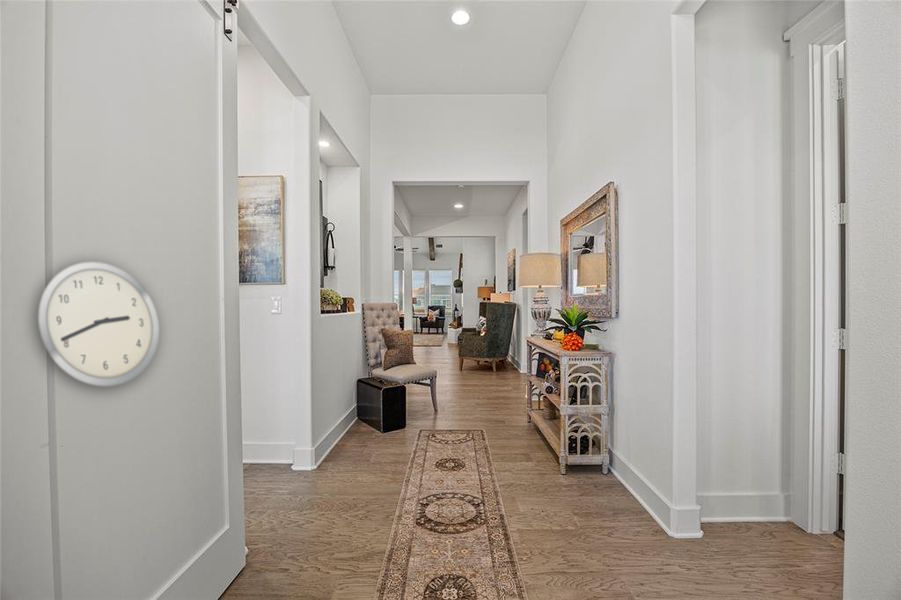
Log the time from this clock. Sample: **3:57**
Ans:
**2:41**
